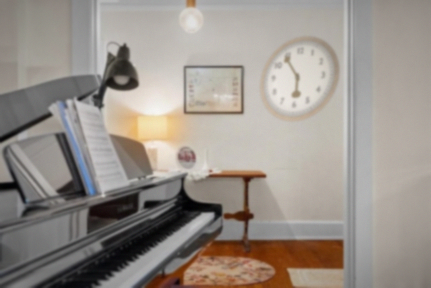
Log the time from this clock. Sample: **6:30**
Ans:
**5:54**
